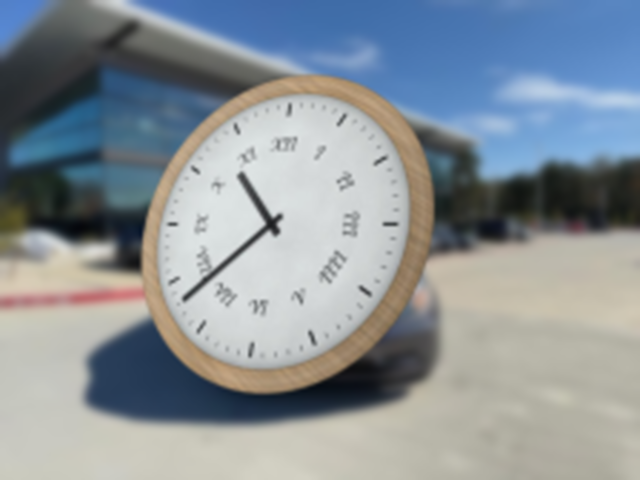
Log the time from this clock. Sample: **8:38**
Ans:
**10:38**
